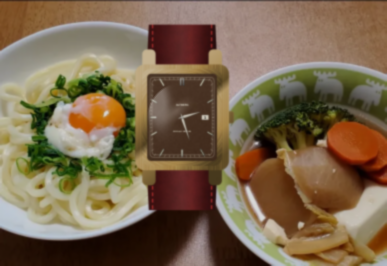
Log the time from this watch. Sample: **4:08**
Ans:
**2:27**
